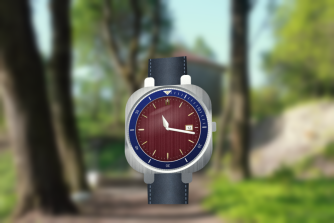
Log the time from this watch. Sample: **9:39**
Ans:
**11:17**
